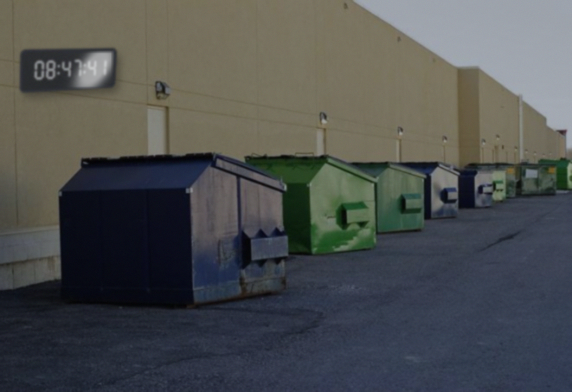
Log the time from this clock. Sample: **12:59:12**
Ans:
**8:47:41**
